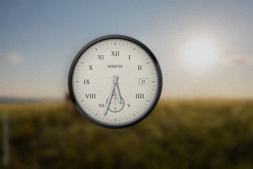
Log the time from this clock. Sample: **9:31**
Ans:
**5:33**
